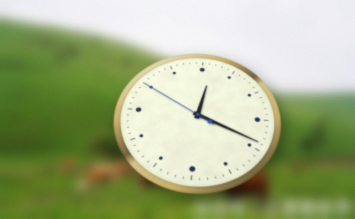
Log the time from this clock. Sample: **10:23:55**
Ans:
**12:18:50**
